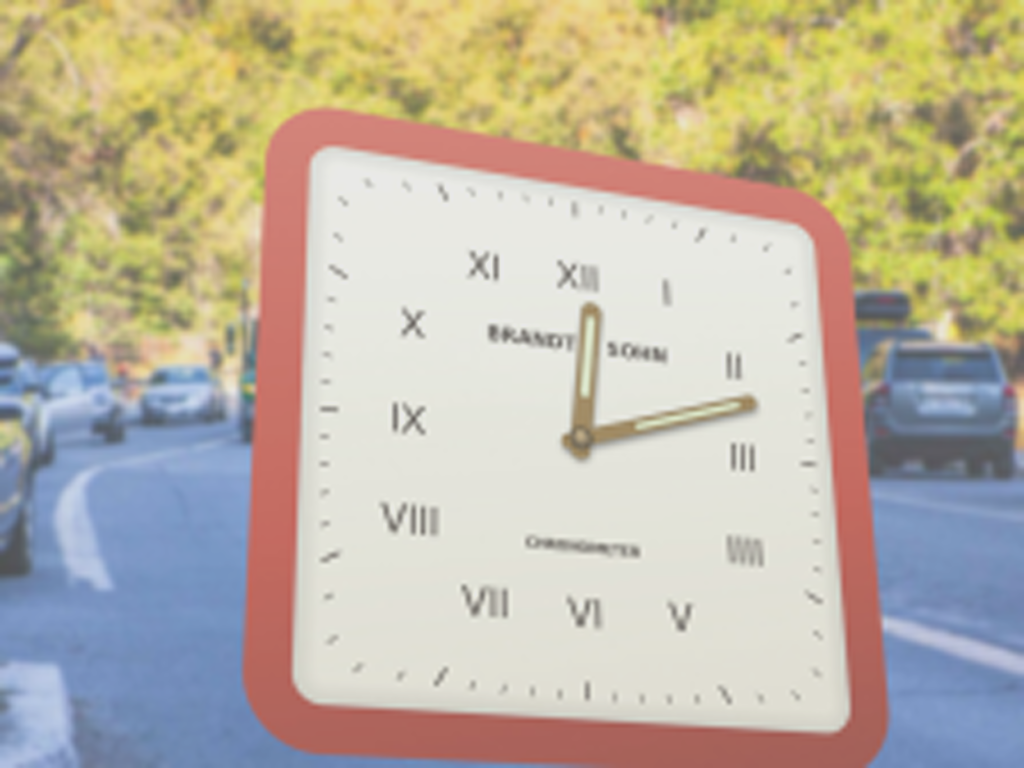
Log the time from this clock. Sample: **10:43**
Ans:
**12:12**
